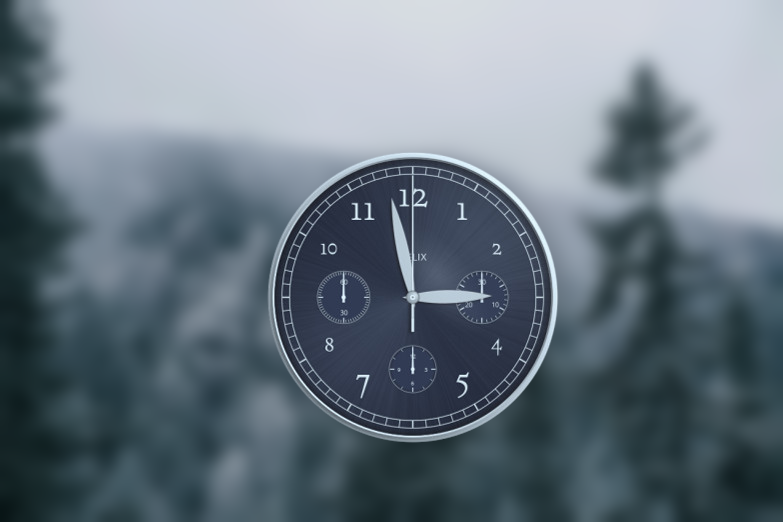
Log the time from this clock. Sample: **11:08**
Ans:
**2:58**
